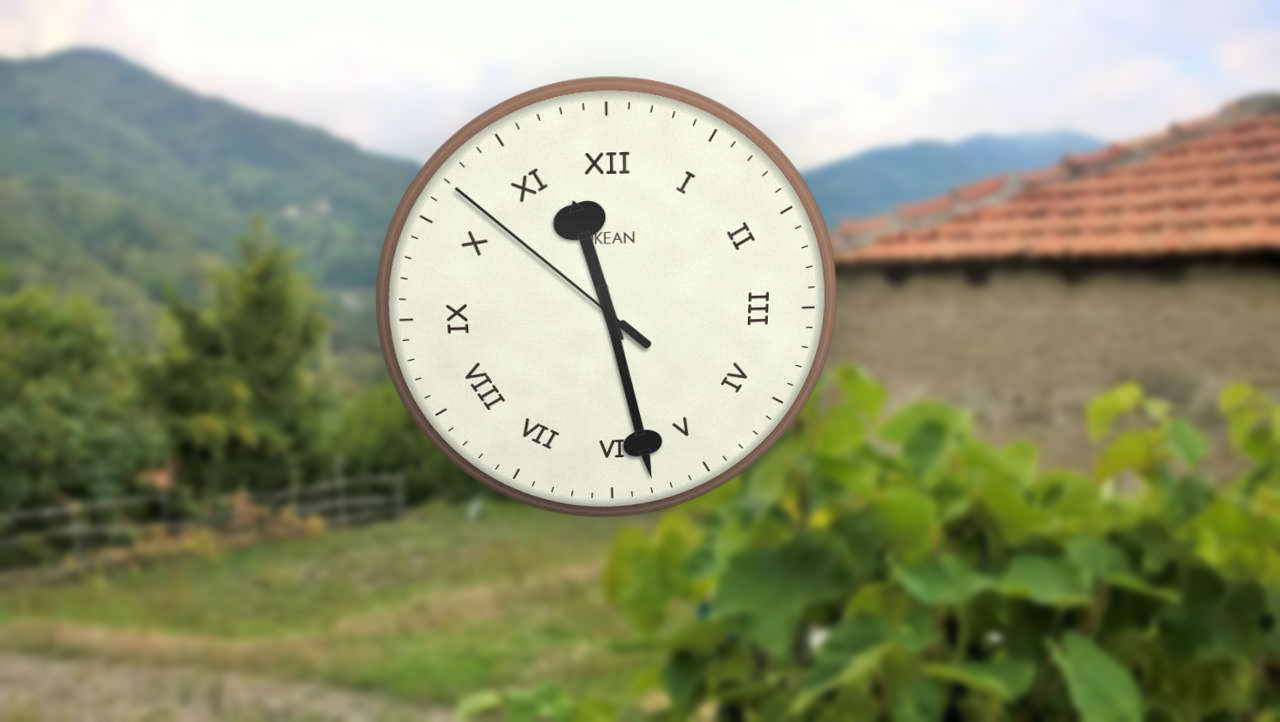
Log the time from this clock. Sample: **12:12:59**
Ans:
**11:27:52**
